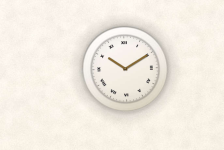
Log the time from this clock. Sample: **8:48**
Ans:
**10:10**
